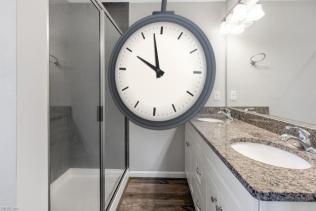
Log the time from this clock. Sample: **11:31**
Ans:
**9:58**
